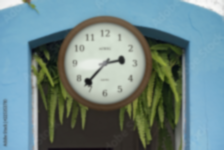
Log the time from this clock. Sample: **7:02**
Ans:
**2:37**
